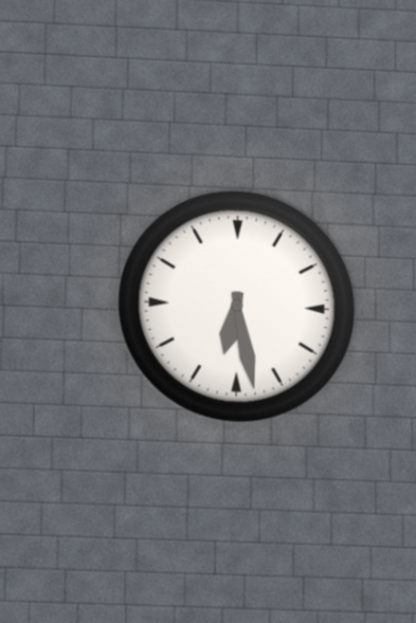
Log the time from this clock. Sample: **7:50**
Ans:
**6:28**
